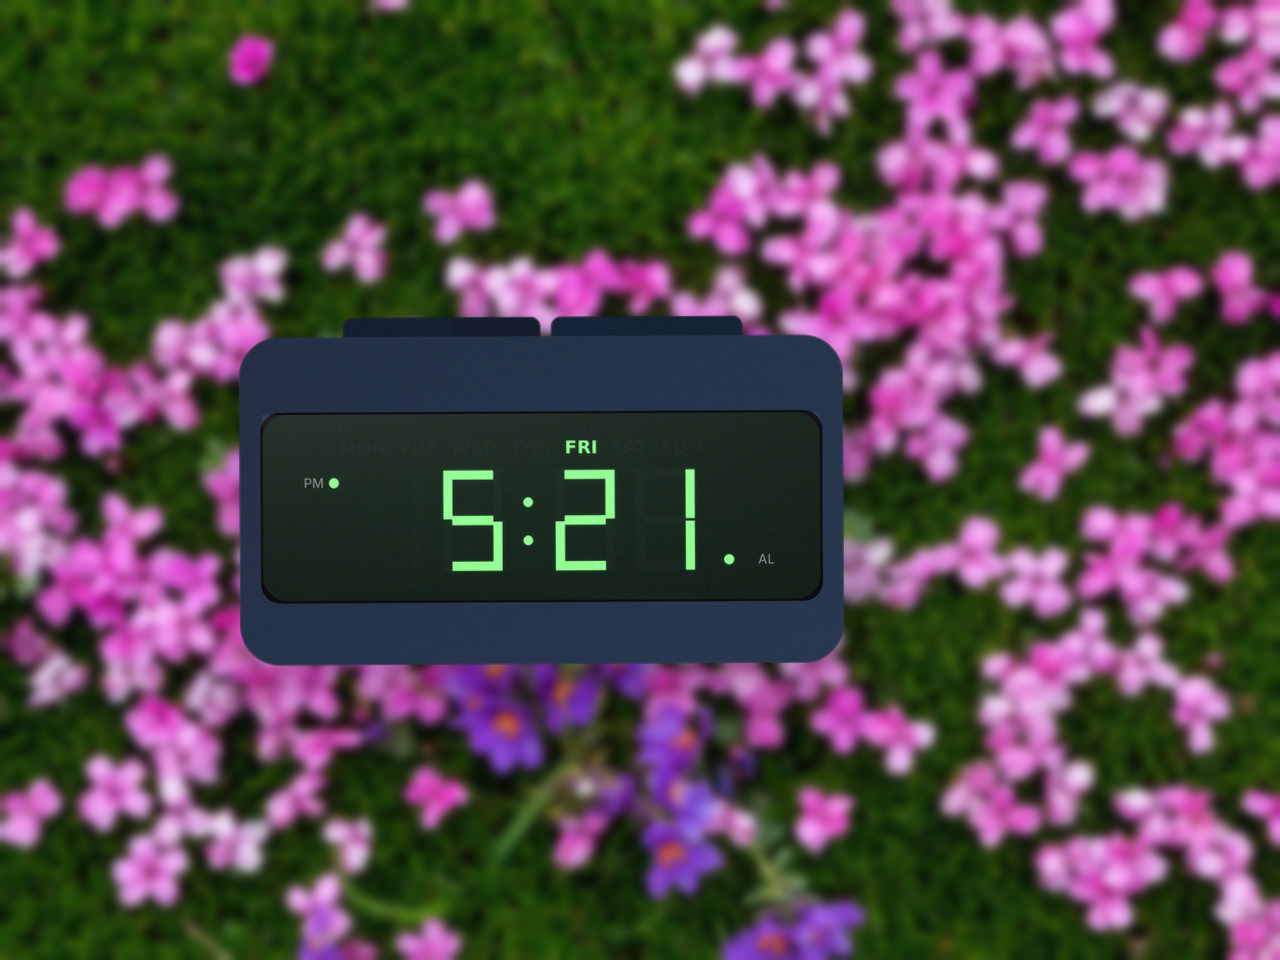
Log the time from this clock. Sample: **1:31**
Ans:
**5:21**
